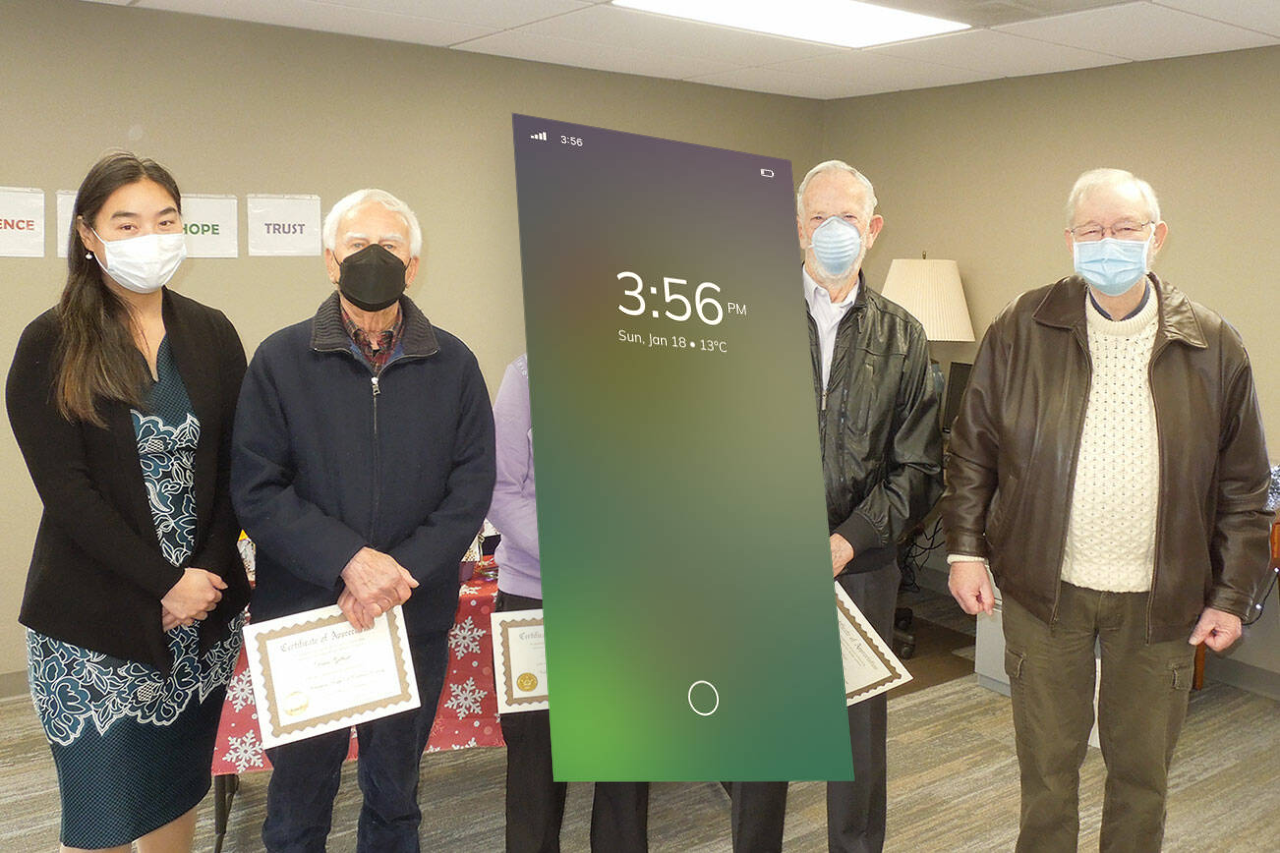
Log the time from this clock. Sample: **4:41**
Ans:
**3:56**
